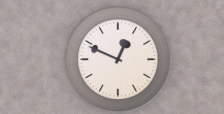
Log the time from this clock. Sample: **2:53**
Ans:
**12:49**
